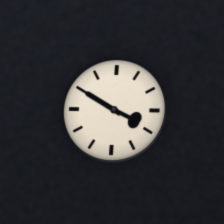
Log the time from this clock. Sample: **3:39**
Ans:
**3:50**
